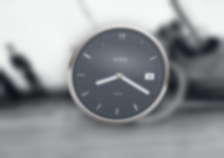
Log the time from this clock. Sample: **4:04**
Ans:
**8:20**
